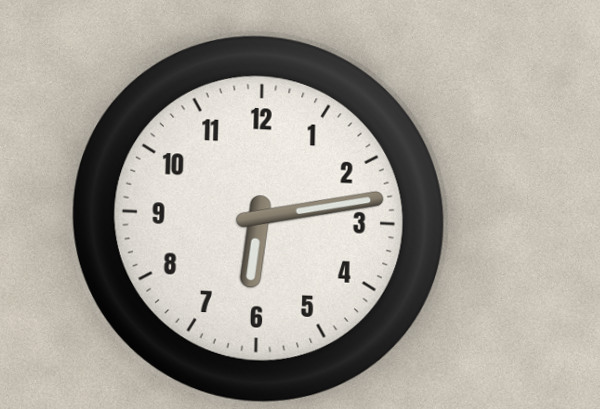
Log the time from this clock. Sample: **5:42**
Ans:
**6:13**
